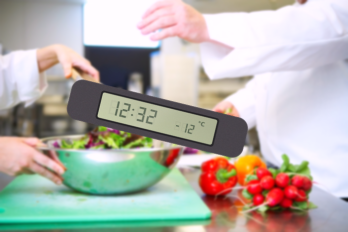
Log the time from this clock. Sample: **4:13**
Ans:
**12:32**
